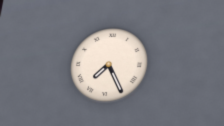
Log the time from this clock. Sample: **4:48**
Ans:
**7:25**
